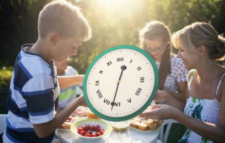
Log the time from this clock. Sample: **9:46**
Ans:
**12:32**
